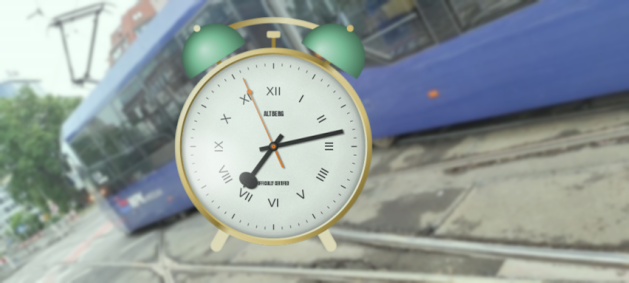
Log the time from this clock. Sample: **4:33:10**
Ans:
**7:12:56**
